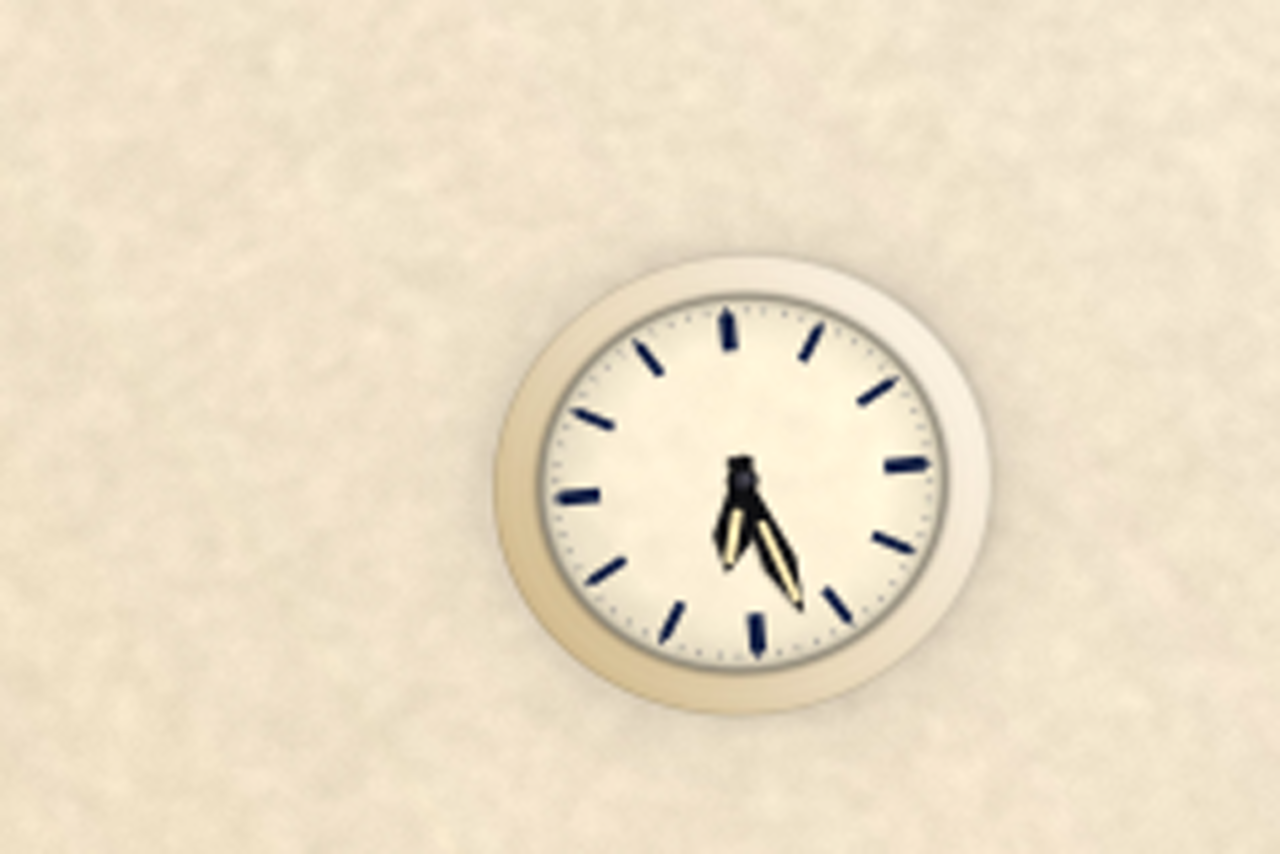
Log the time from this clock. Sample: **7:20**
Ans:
**6:27**
